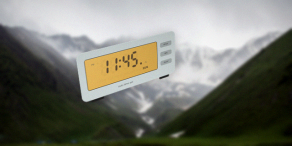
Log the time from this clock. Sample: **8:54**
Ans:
**11:45**
